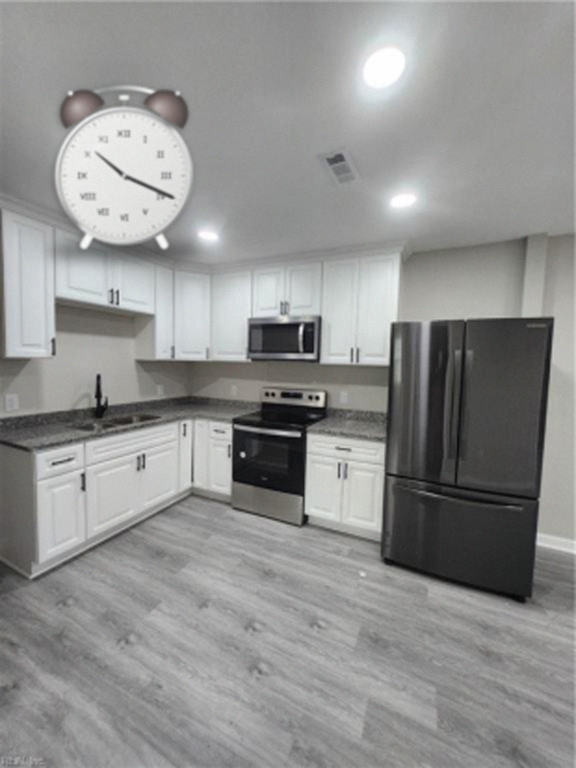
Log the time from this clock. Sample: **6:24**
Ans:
**10:19**
